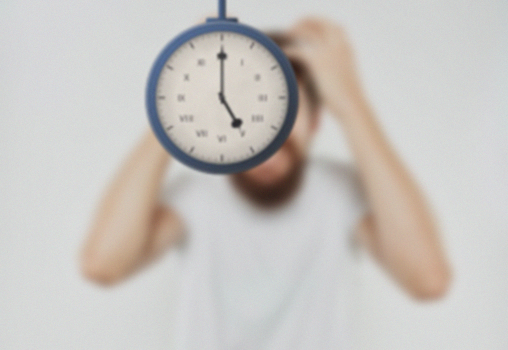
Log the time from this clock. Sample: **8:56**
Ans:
**5:00**
